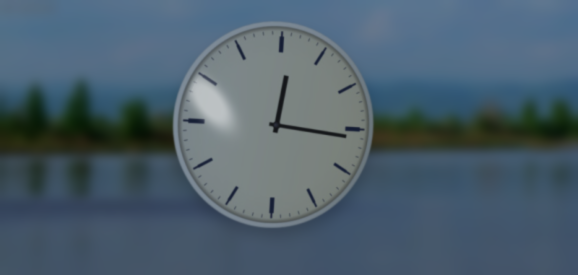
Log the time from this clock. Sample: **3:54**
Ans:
**12:16**
